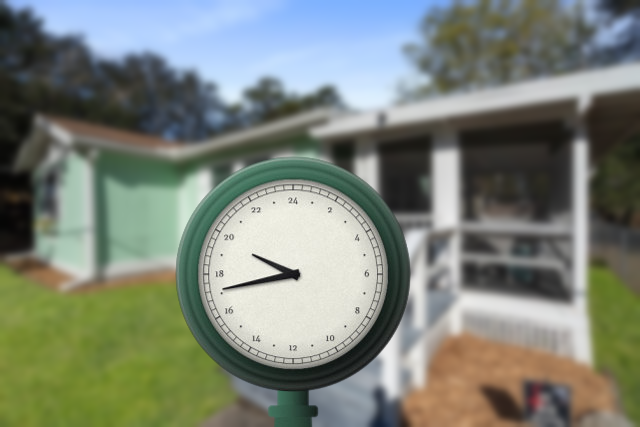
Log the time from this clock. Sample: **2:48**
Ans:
**19:43**
